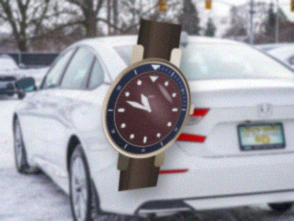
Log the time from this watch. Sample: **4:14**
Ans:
**10:48**
